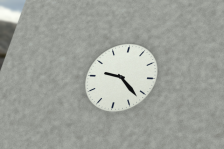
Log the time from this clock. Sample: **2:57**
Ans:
**9:22**
